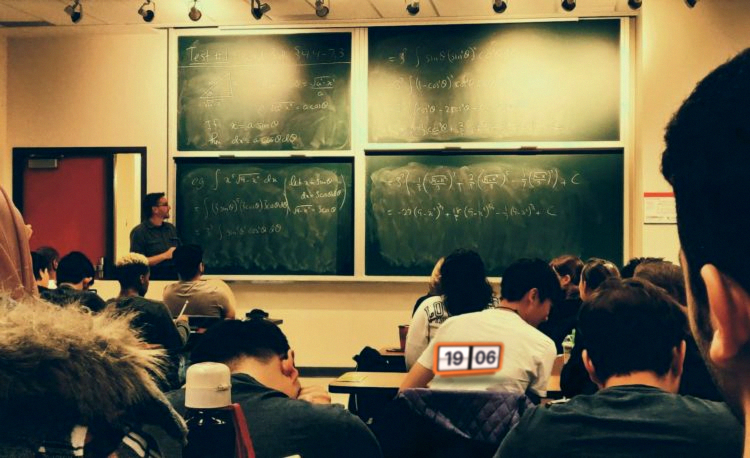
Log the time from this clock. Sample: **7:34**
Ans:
**19:06**
